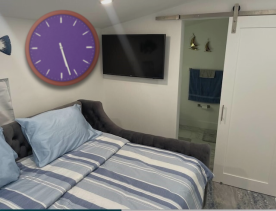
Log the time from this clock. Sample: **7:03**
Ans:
**5:27**
